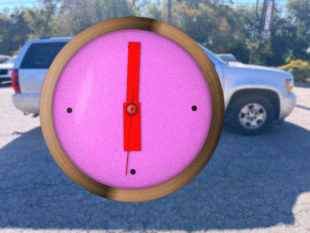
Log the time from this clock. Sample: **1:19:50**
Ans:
**6:00:31**
